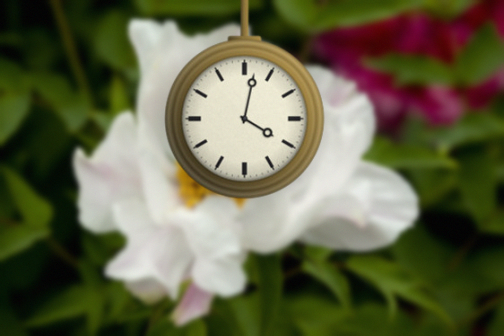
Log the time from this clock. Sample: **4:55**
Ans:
**4:02**
